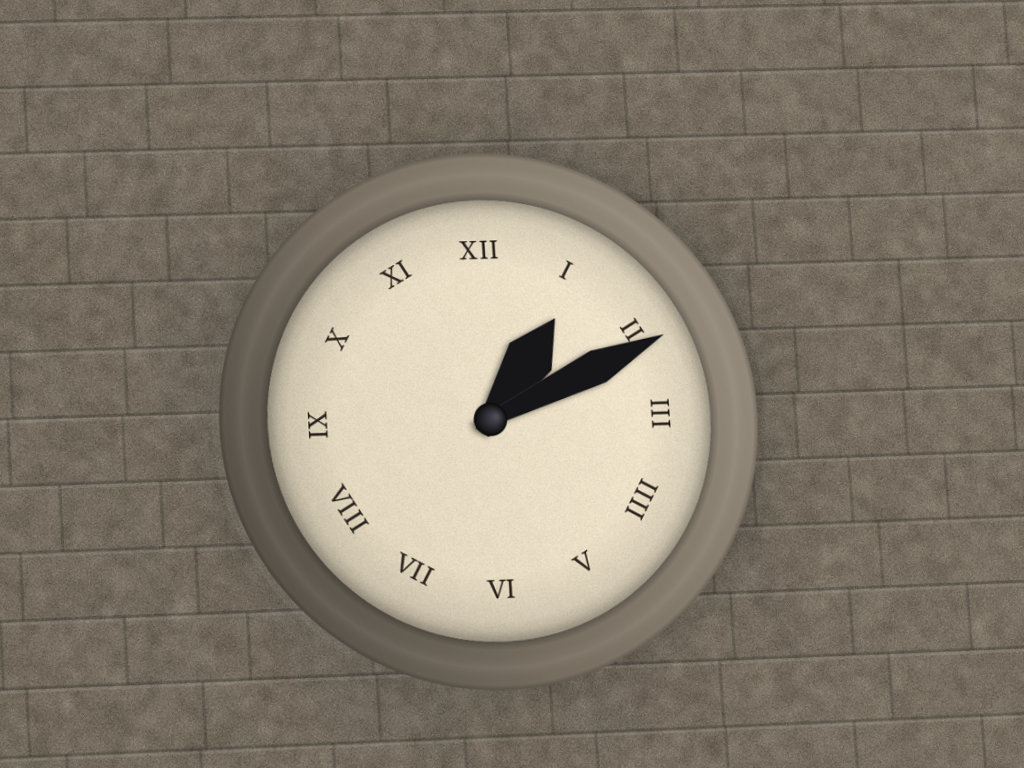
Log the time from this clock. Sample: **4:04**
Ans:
**1:11**
